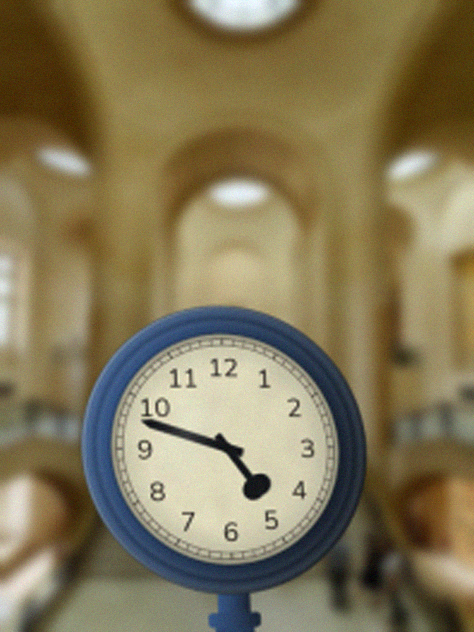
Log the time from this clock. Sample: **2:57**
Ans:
**4:48**
